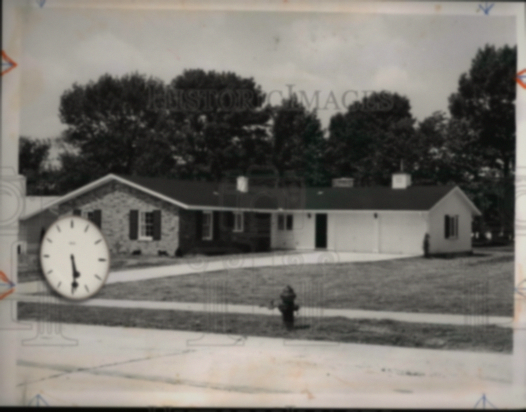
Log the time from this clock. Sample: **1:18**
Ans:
**5:29**
